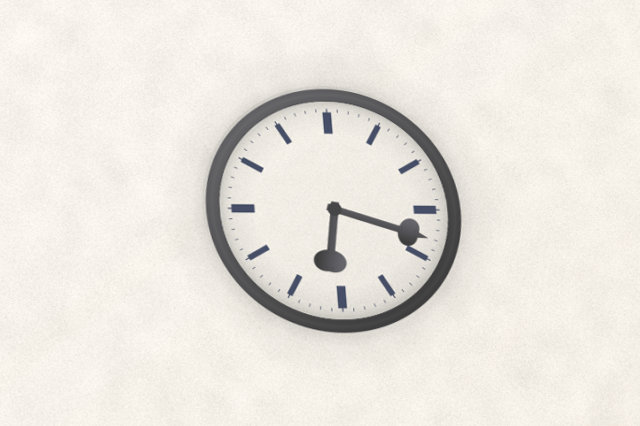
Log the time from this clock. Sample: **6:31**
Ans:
**6:18**
